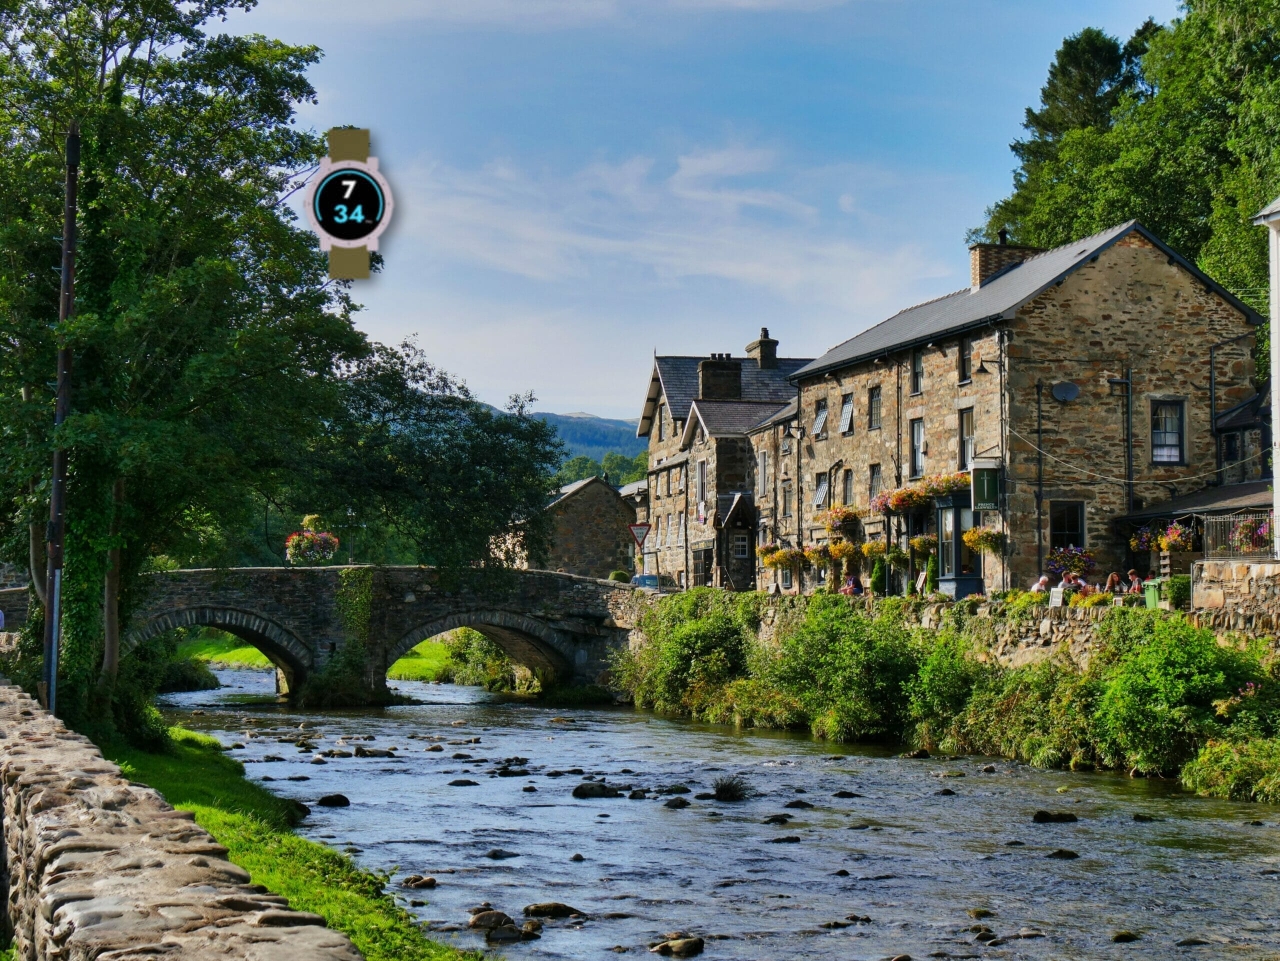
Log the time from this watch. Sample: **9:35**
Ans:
**7:34**
